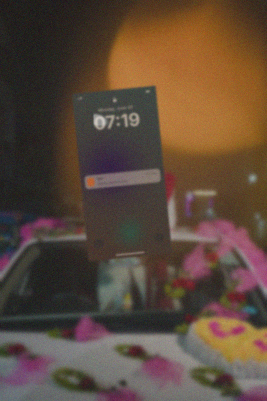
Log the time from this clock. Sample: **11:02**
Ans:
**7:19**
